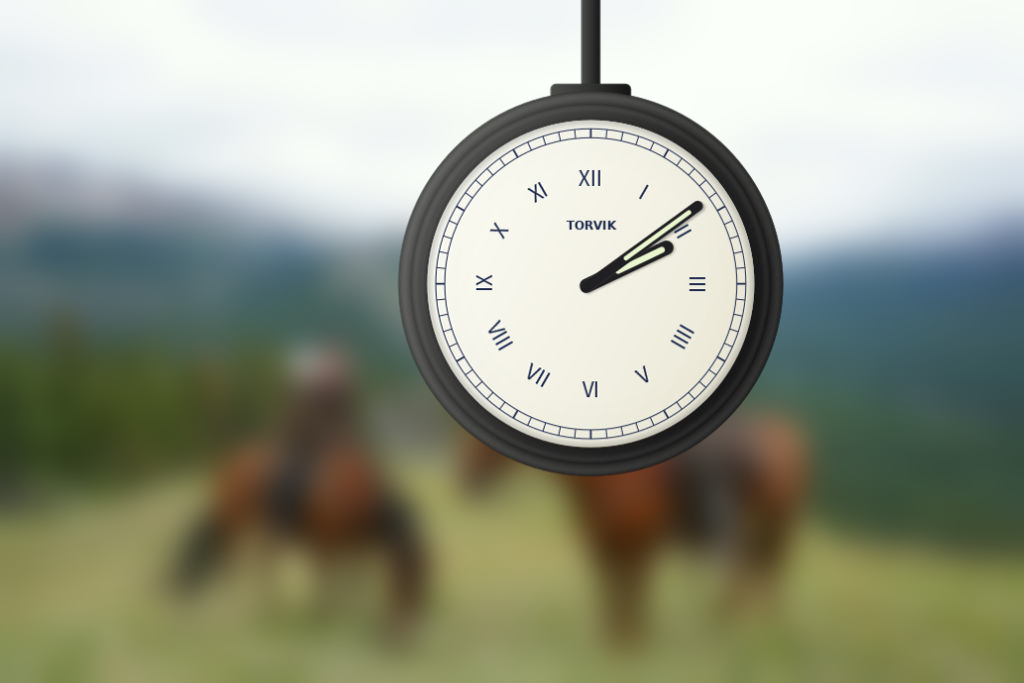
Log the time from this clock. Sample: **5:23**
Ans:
**2:09**
